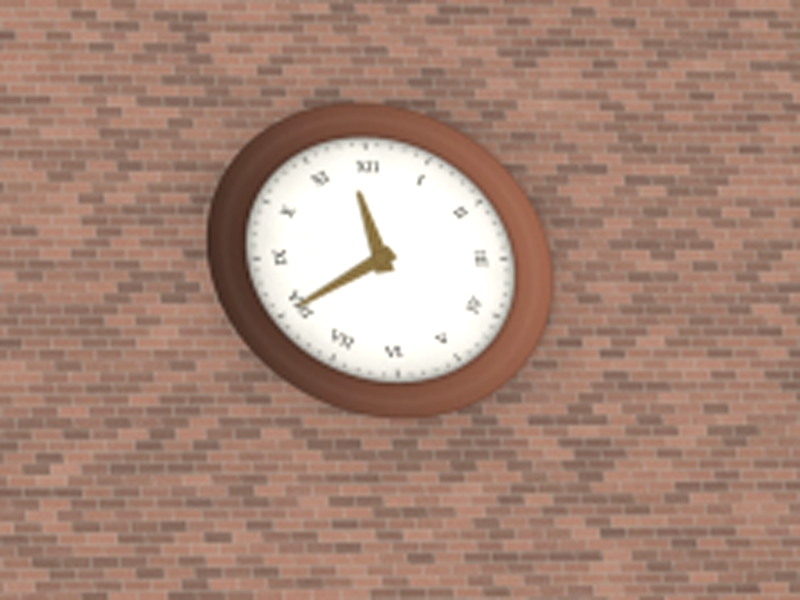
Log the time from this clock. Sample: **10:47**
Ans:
**11:40**
